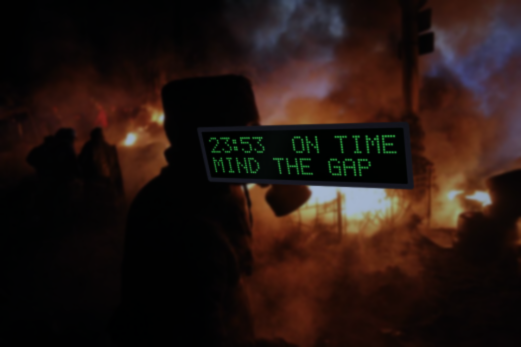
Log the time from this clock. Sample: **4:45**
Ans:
**23:53**
